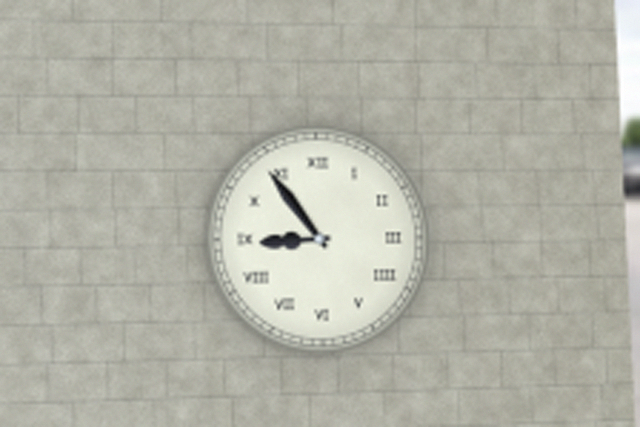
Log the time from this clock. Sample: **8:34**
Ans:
**8:54**
